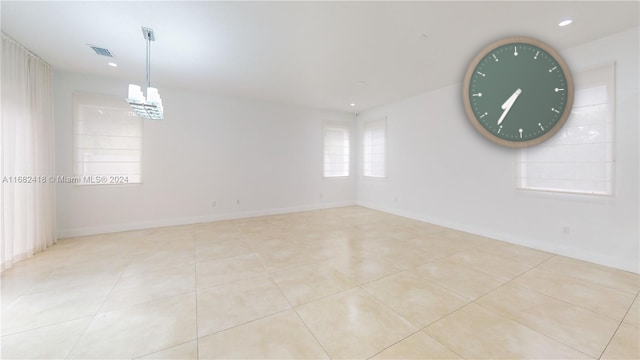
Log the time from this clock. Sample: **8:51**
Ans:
**7:36**
